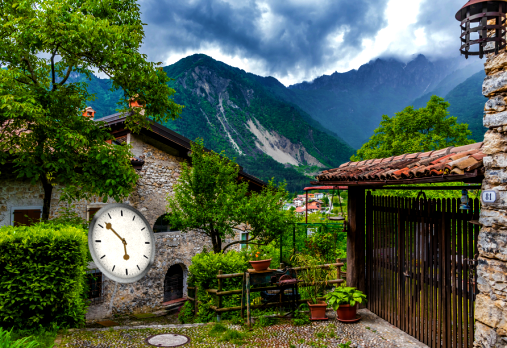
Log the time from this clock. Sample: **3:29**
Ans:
**5:52**
